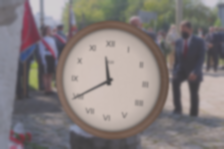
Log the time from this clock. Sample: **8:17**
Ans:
**11:40**
